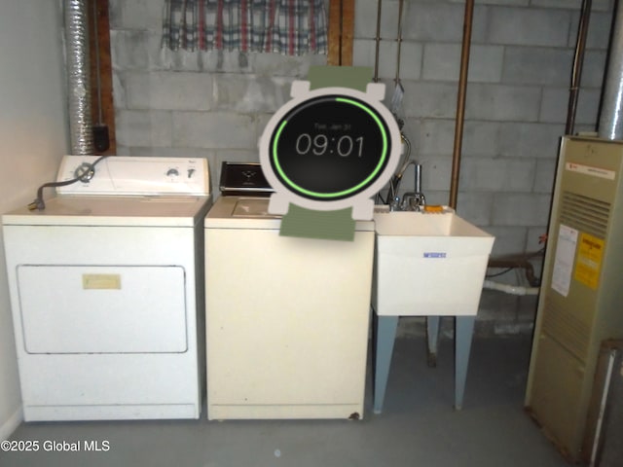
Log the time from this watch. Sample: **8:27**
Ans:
**9:01**
